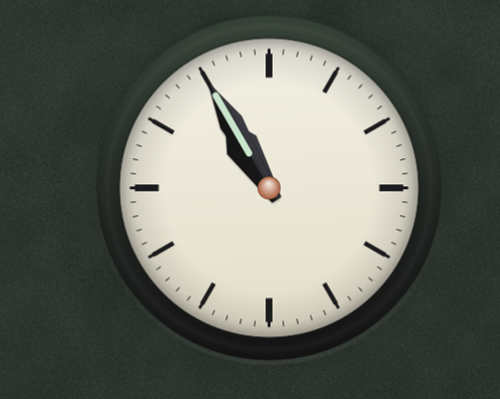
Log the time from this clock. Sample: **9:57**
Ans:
**10:55**
